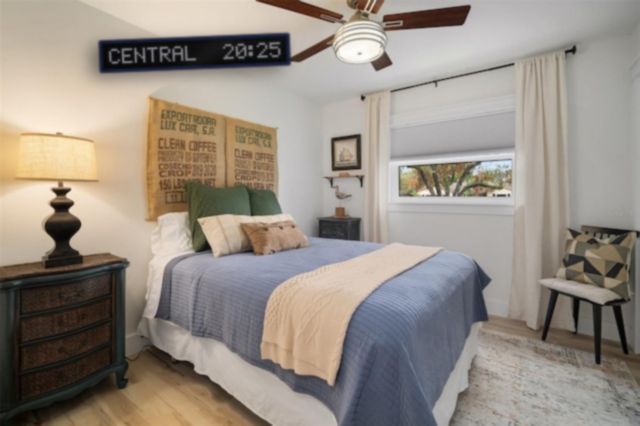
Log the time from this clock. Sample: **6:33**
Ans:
**20:25**
